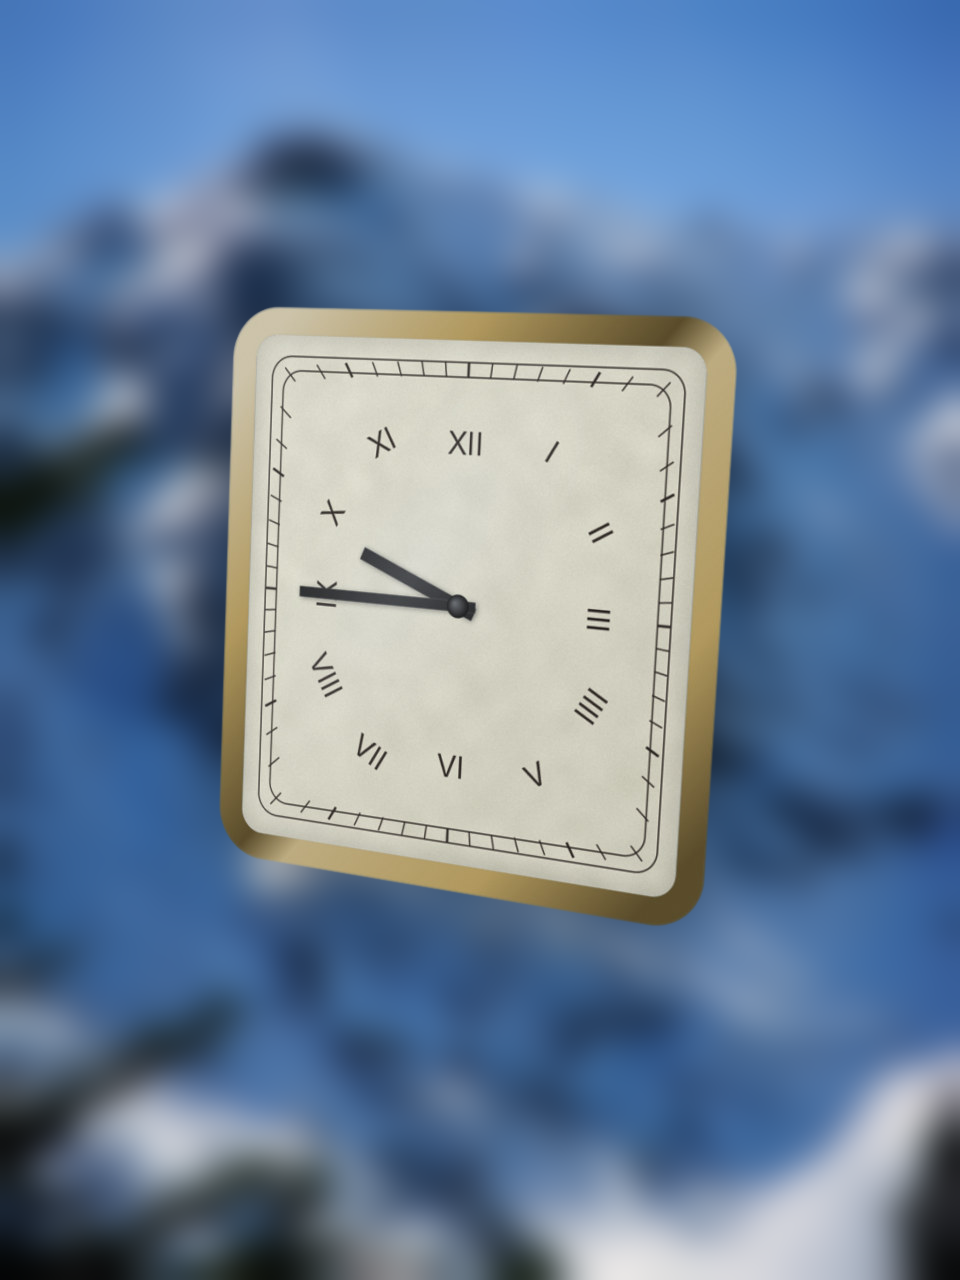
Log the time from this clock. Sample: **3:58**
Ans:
**9:45**
